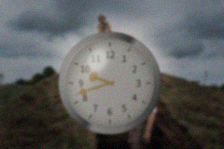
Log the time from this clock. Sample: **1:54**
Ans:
**9:42**
